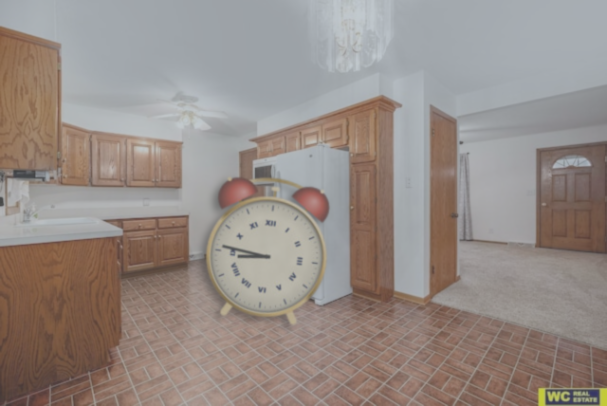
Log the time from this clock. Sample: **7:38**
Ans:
**8:46**
